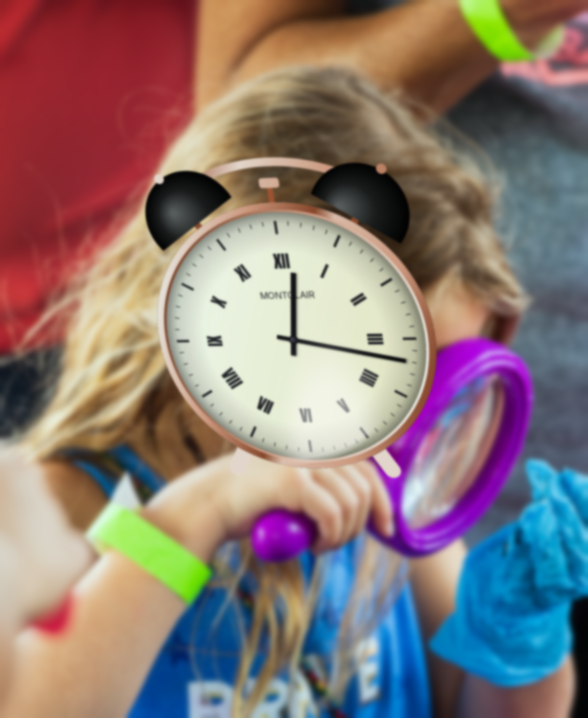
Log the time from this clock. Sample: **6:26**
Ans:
**12:17**
